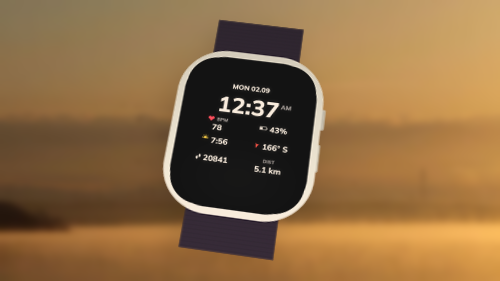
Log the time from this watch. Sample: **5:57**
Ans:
**12:37**
